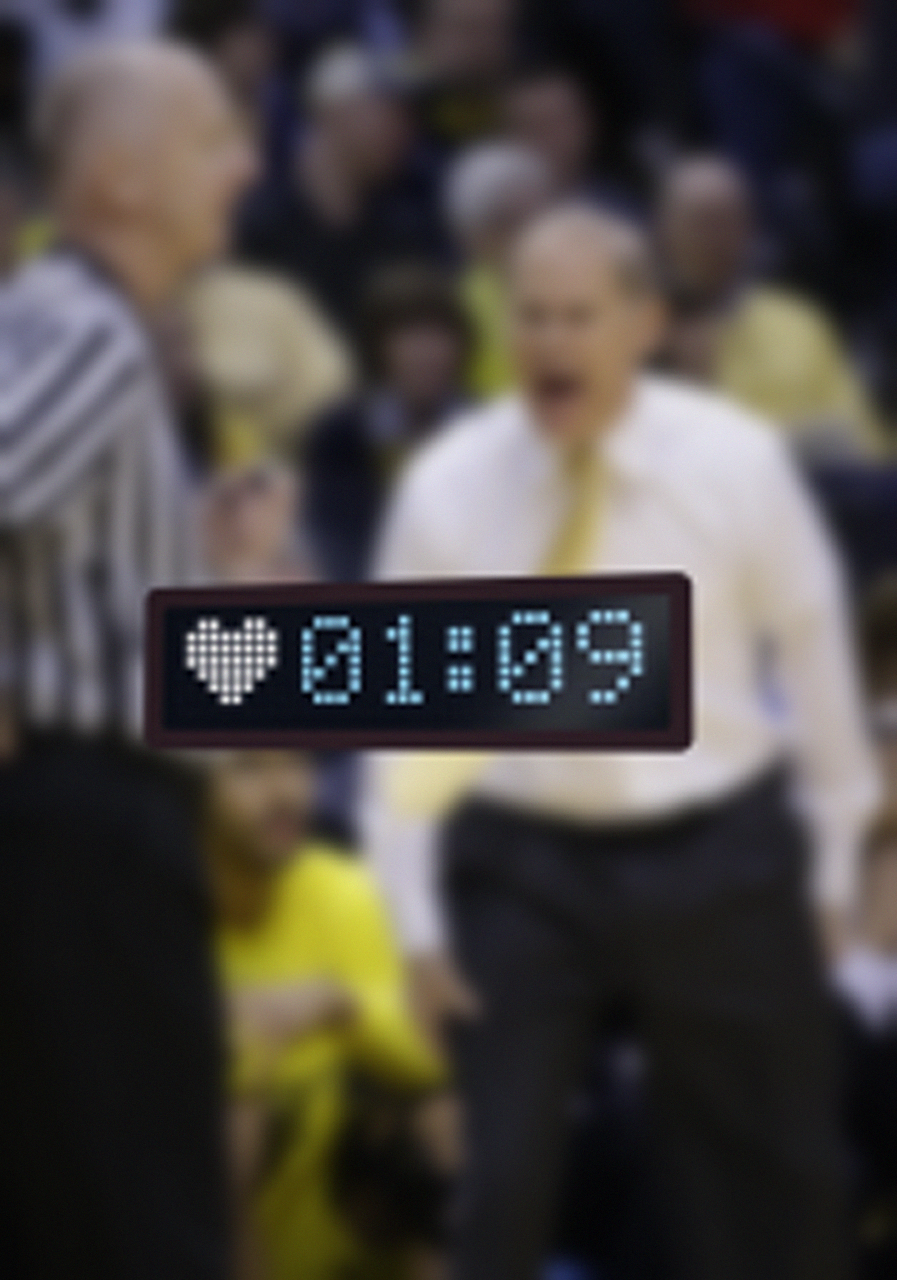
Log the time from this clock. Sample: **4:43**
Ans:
**1:09**
